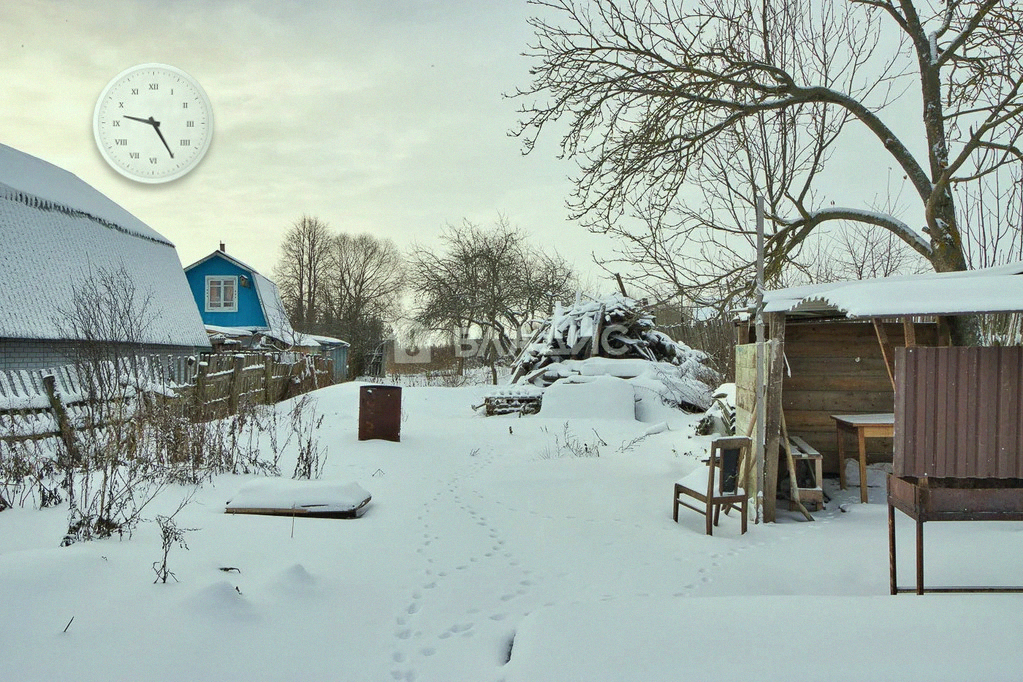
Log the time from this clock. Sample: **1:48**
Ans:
**9:25**
